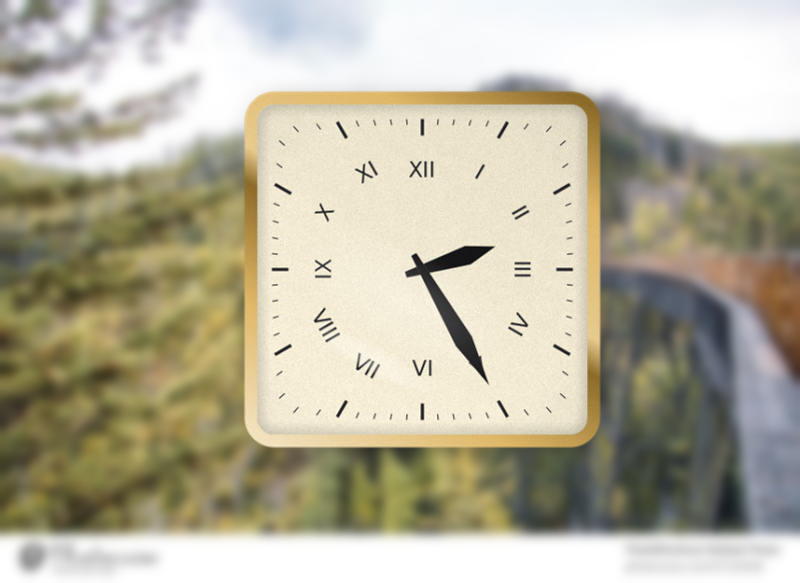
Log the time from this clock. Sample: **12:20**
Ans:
**2:25**
